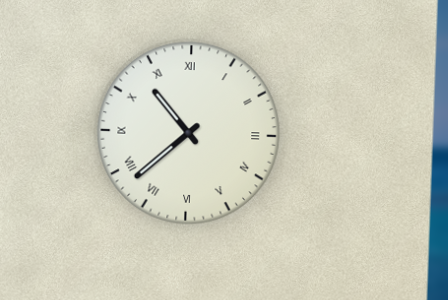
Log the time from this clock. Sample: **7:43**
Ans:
**10:38**
